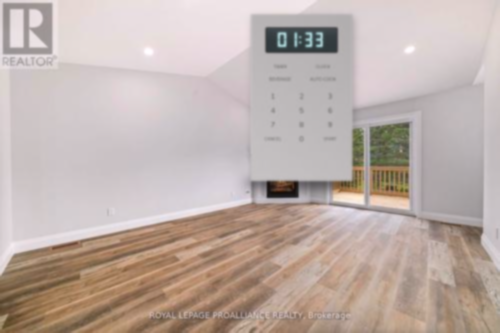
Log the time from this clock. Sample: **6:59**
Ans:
**1:33**
